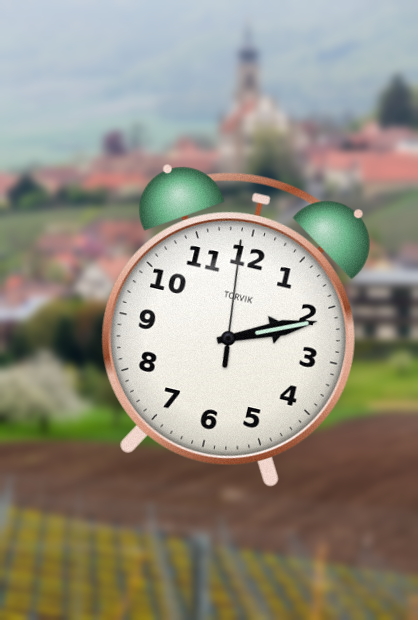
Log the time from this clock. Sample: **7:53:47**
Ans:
**2:10:59**
